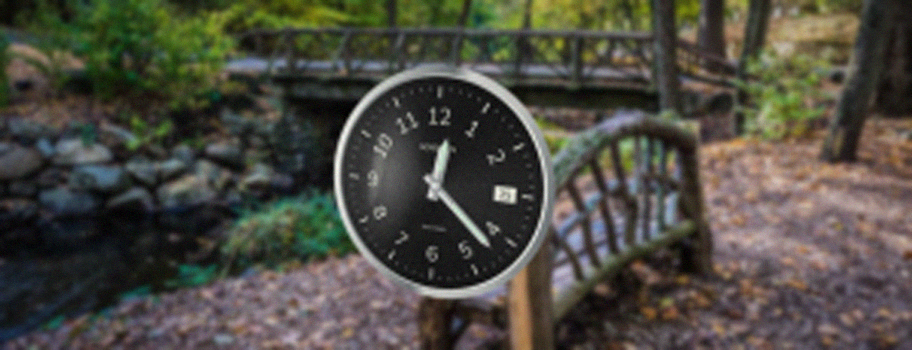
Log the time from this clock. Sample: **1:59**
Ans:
**12:22**
